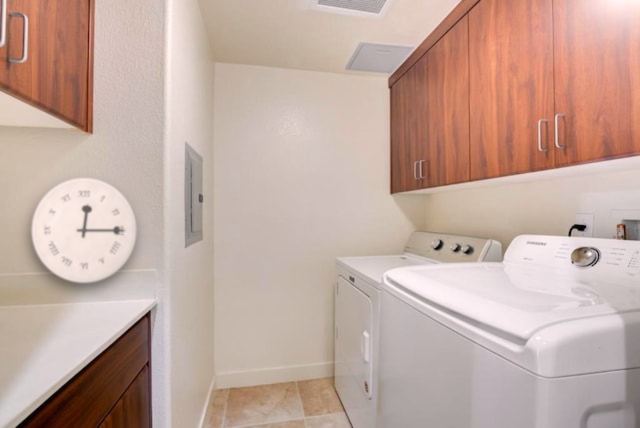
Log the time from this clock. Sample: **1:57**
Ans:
**12:15**
